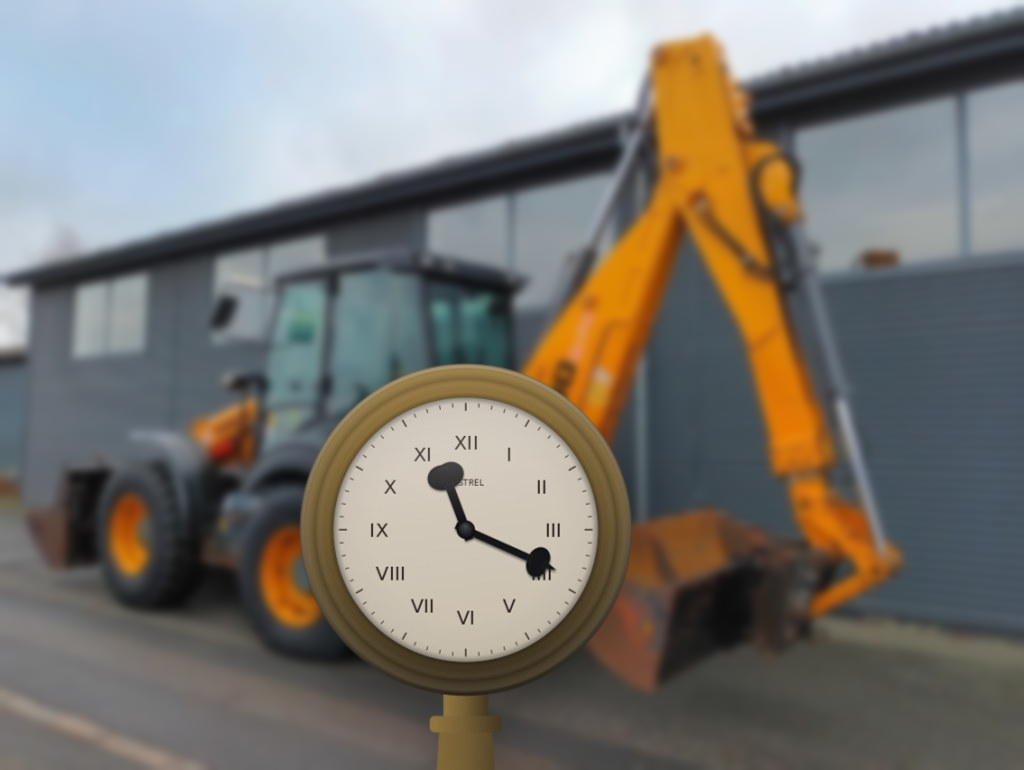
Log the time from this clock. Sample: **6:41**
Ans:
**11:19**
